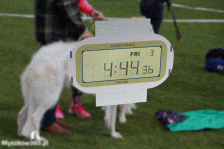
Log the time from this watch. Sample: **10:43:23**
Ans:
**4:44:36**
